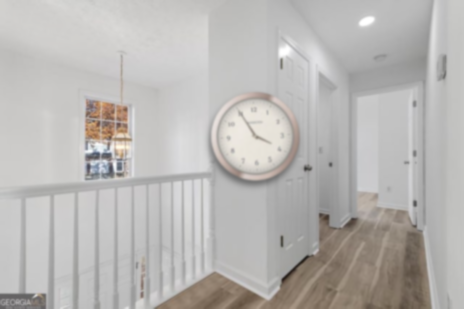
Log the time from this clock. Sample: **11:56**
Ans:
**3:55**
